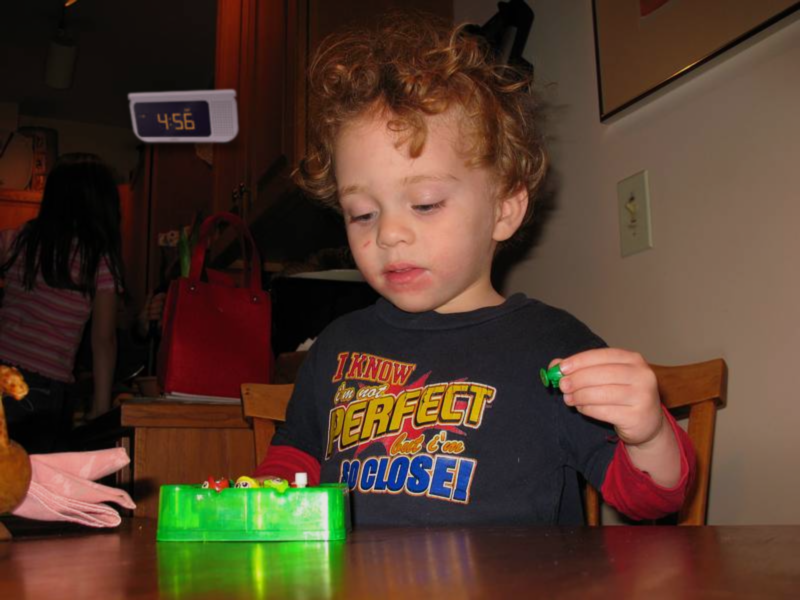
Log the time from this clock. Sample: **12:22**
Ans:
**4:56**
